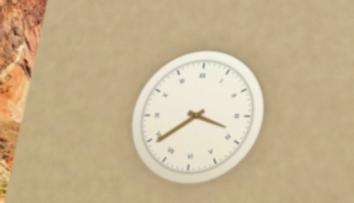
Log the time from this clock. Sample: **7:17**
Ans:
**3:39**
